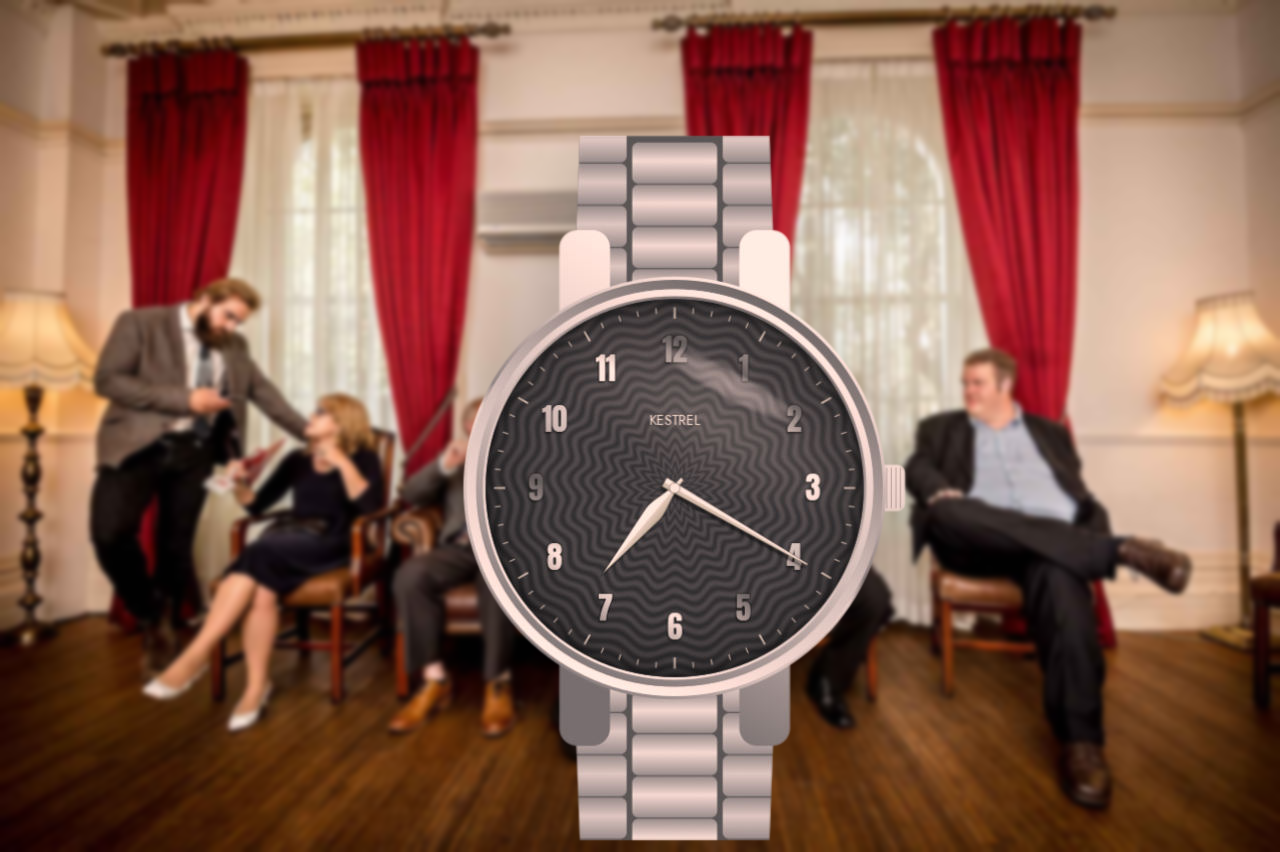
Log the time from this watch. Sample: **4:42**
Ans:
**7:20**
